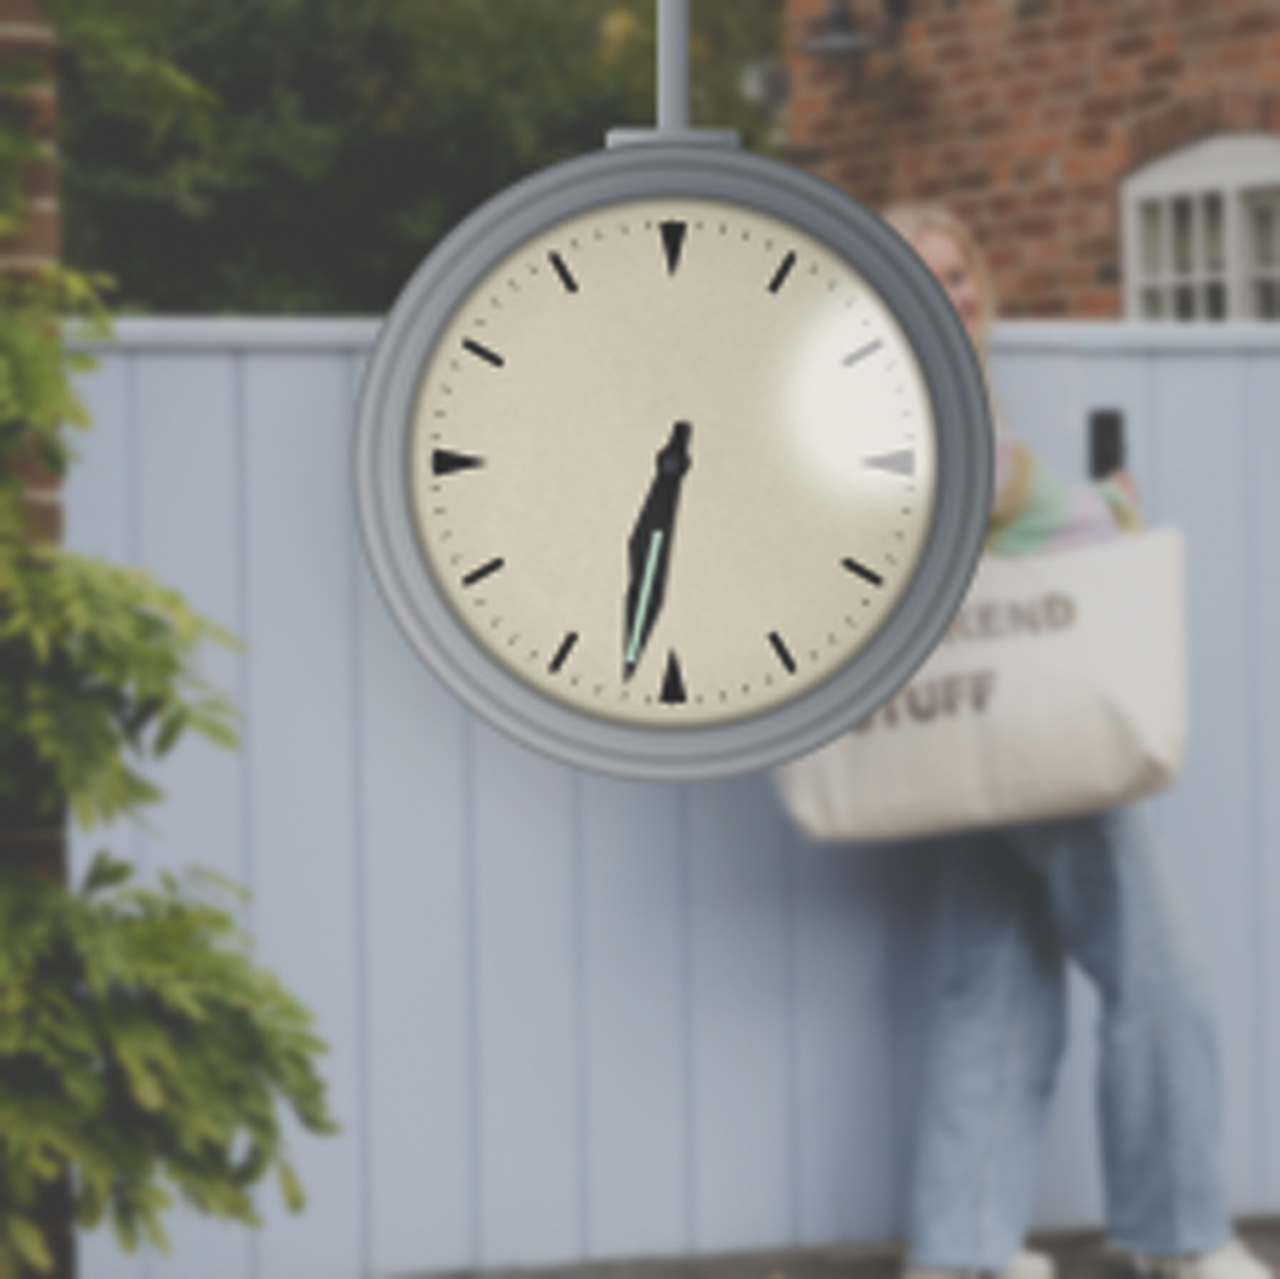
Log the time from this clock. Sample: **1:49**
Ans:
**6:32**
